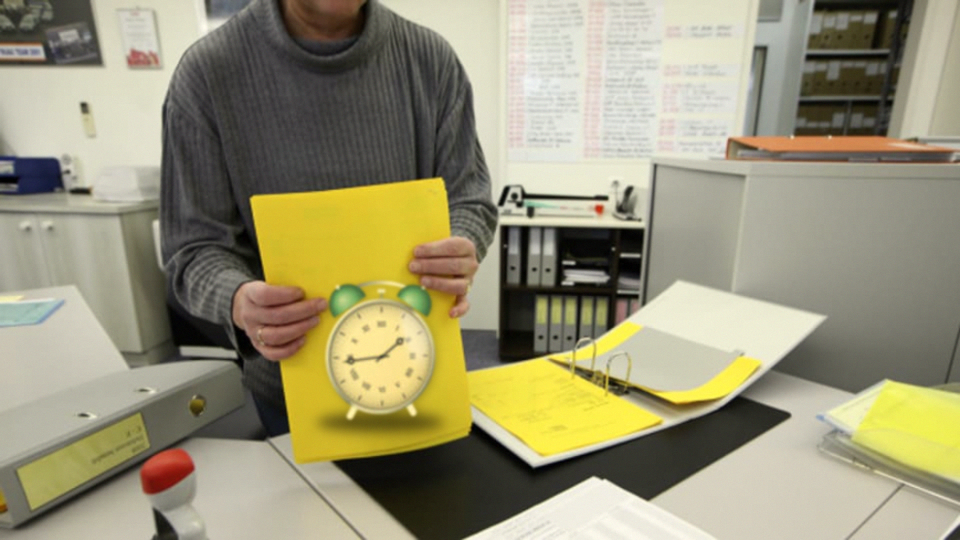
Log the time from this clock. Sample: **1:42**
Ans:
**1:44**
